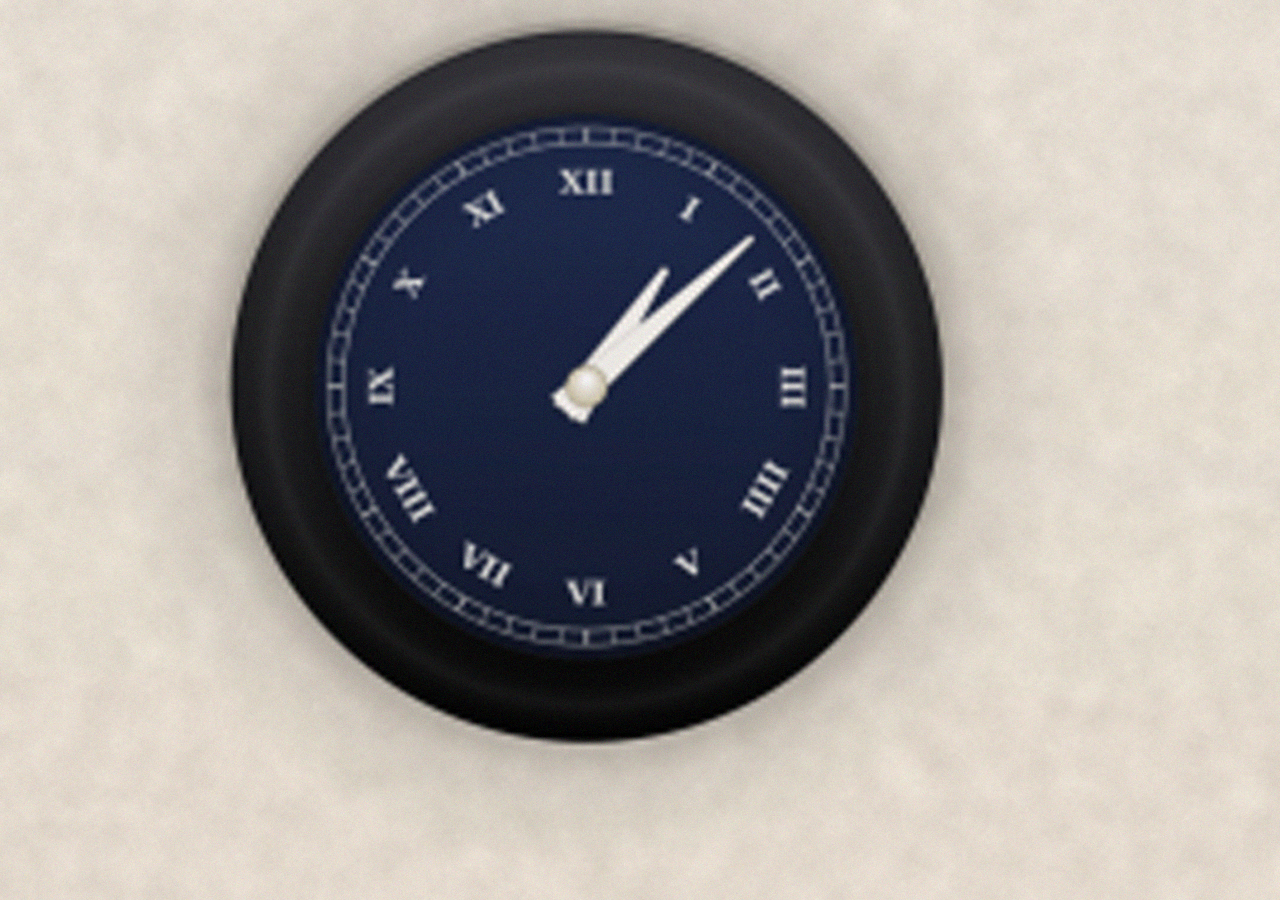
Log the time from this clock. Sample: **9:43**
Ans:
**1:08**
